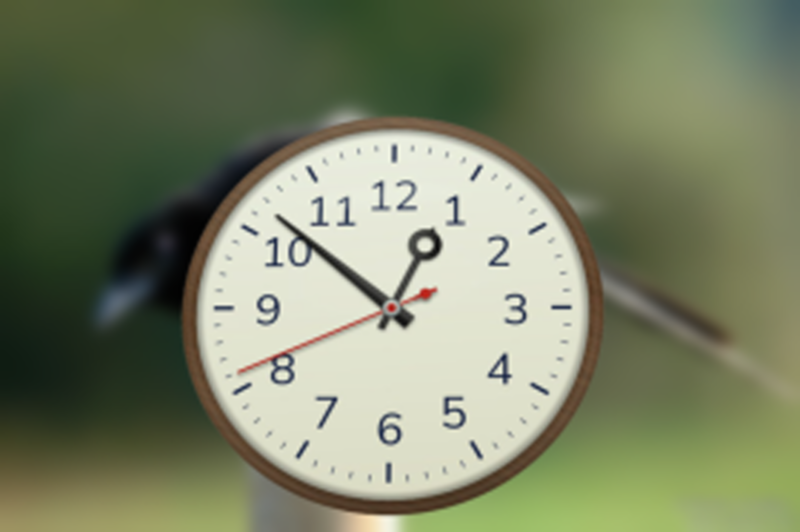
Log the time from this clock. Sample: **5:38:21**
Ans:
**12:51:41**
